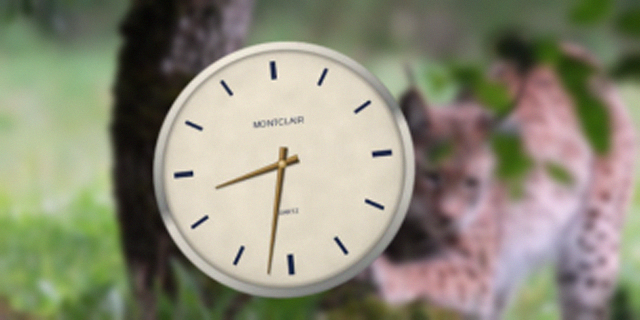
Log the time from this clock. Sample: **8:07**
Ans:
**8:32**
